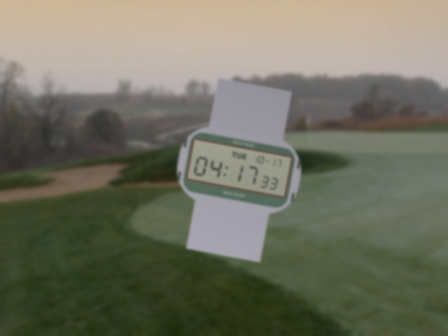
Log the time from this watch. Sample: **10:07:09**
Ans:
**4:17:33**
